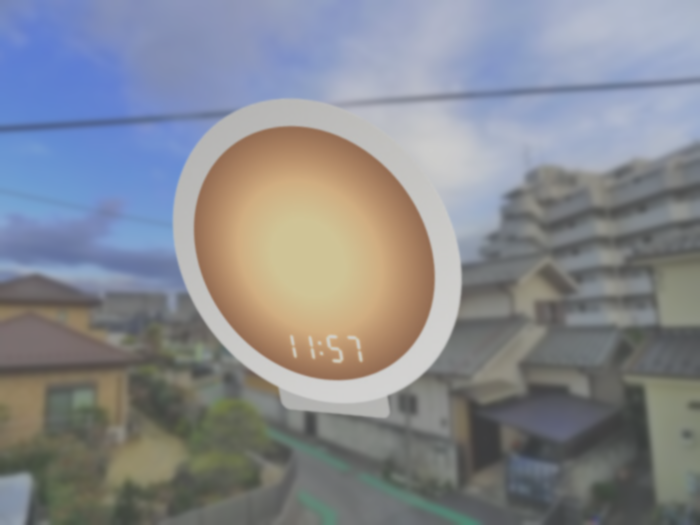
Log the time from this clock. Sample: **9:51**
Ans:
**11:57**
